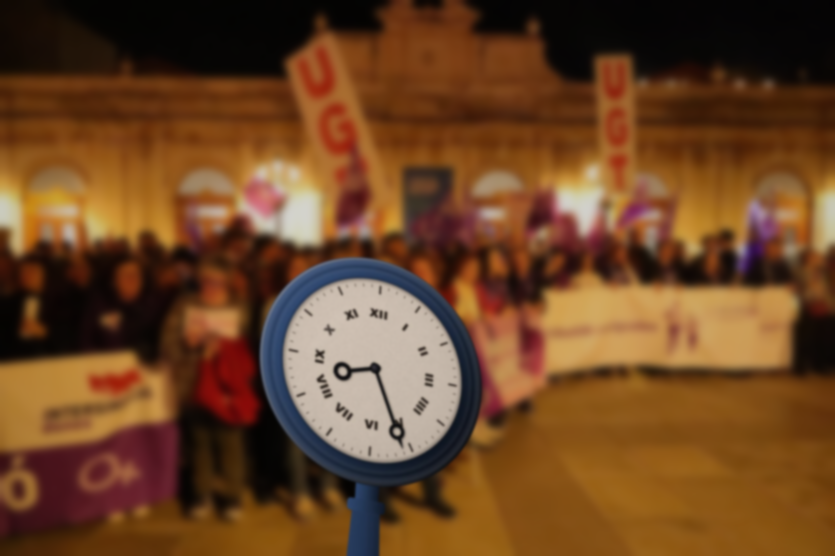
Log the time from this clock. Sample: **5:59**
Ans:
**8:26**
